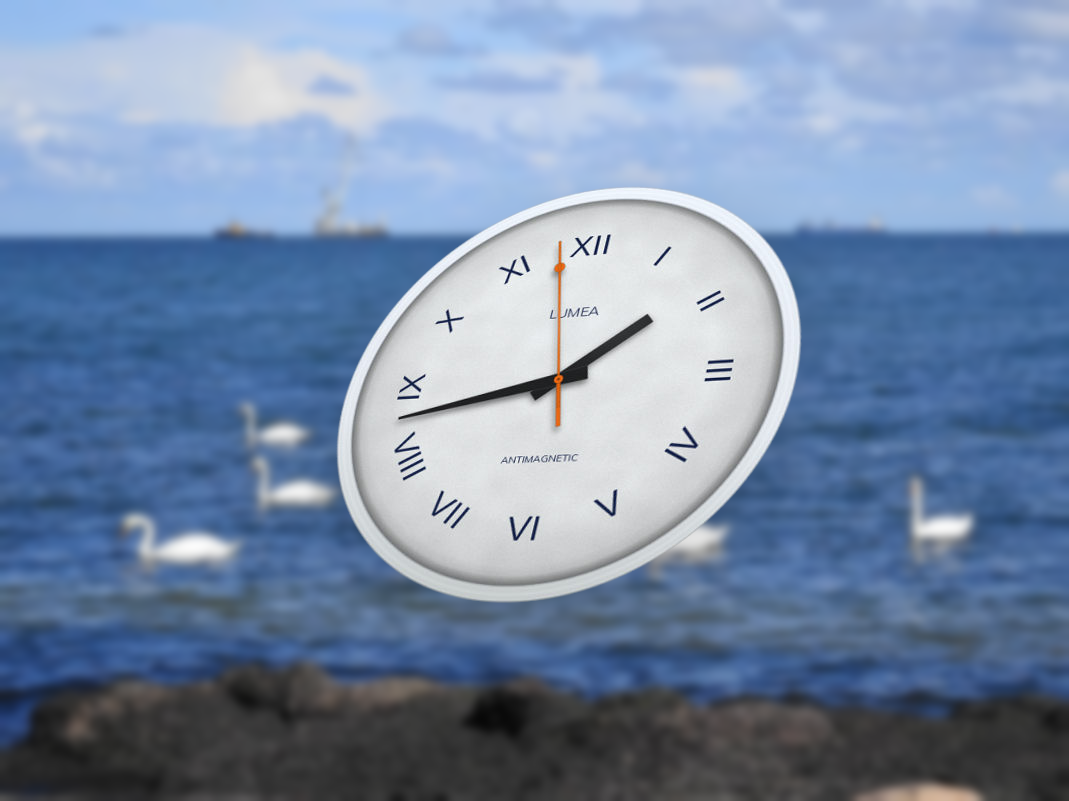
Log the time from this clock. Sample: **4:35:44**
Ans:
**1:42:58**
